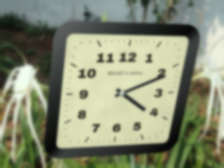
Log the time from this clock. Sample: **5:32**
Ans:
**4:11**
